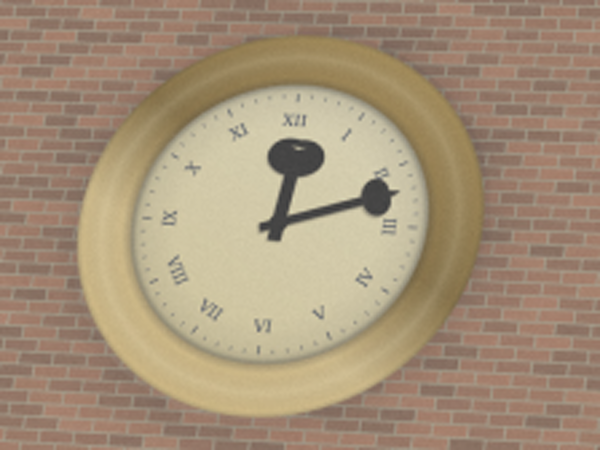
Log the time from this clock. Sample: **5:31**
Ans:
**12:12**
